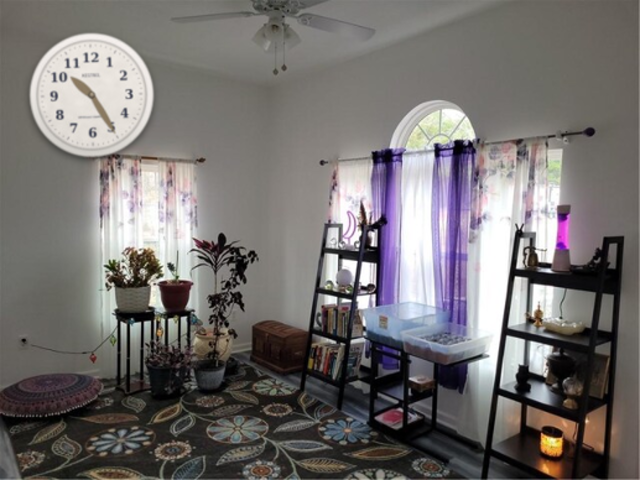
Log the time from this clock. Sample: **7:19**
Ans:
**10:25**
